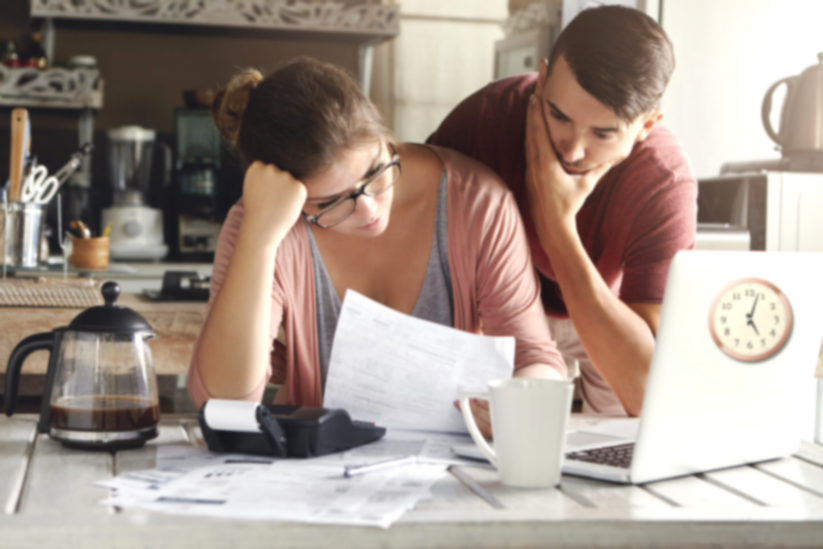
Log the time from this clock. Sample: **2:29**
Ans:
**5:03**
